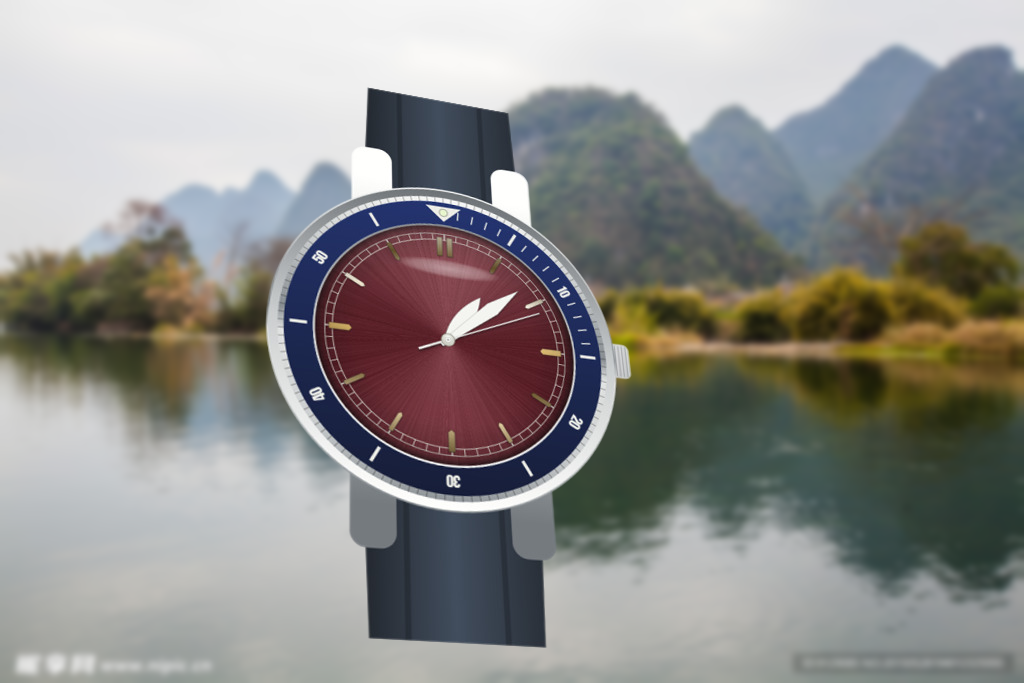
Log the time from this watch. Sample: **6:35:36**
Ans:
**1:08:11**
